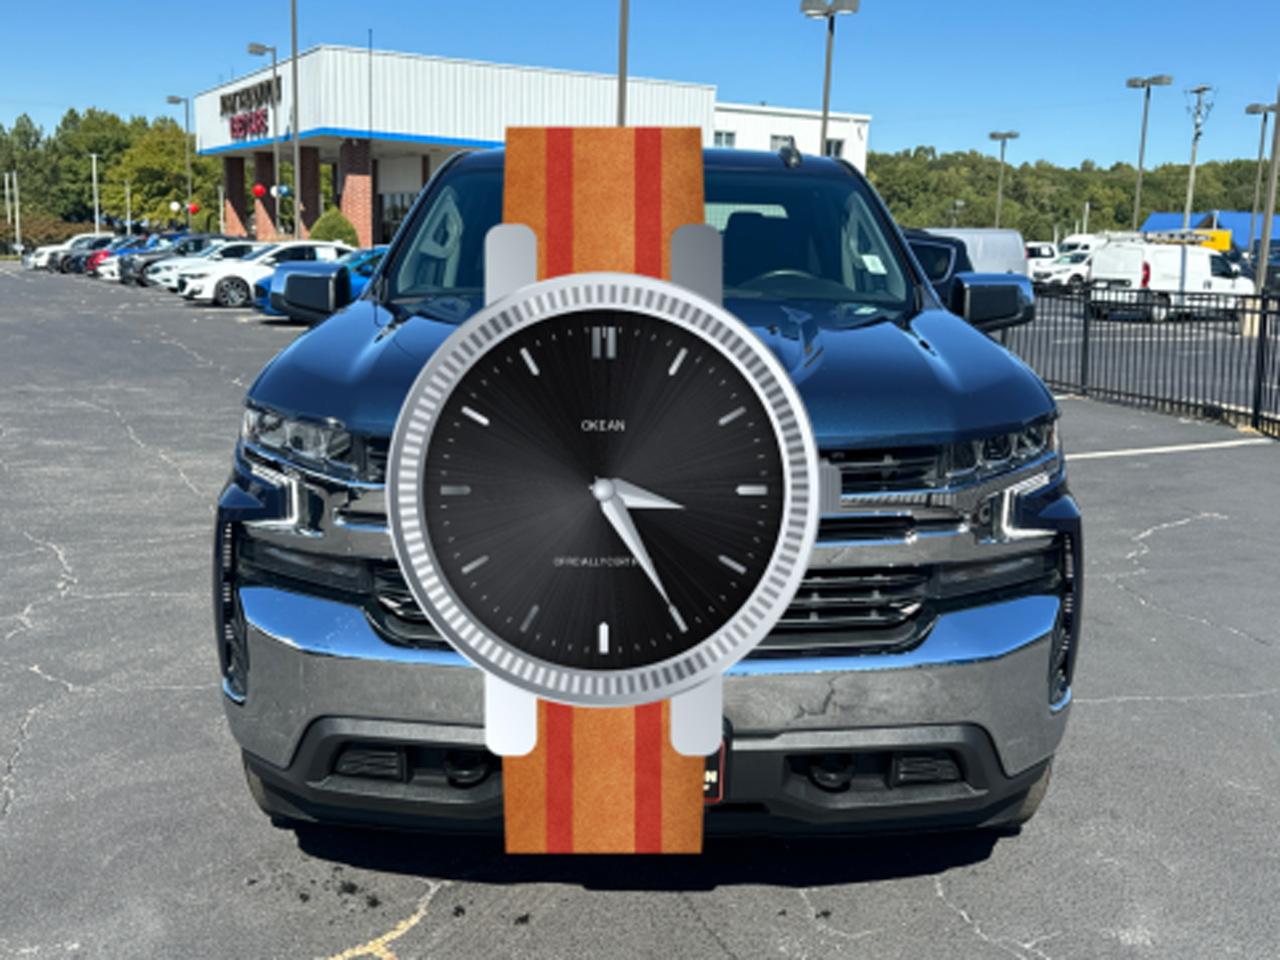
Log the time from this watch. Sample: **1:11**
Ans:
**3:25**
